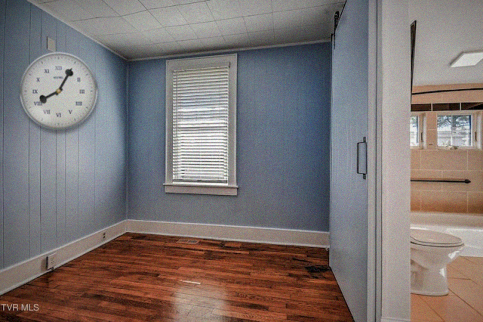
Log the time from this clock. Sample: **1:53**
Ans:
**8:05**
